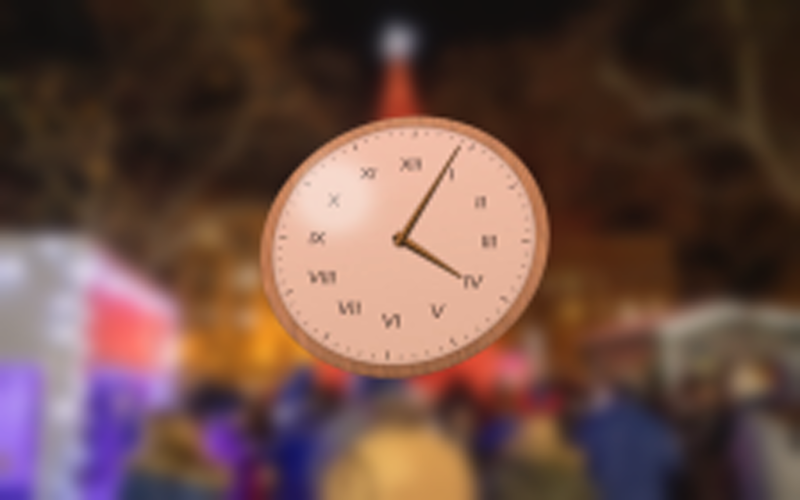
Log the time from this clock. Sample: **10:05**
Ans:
**4:04**
